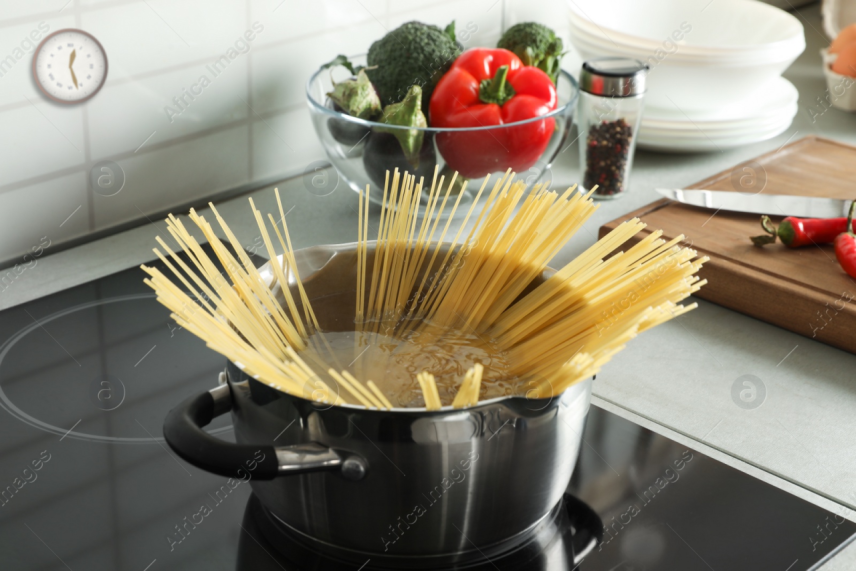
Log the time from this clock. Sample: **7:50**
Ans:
**12:27**
